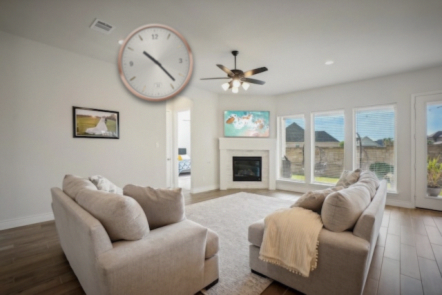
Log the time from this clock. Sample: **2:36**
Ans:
**10:23**
